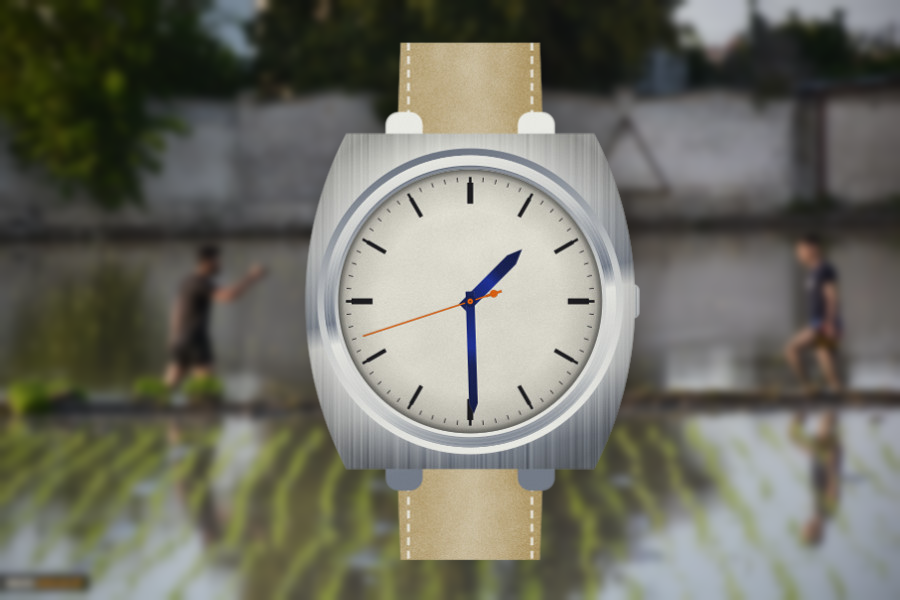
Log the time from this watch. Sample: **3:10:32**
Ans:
**1:29:42**
